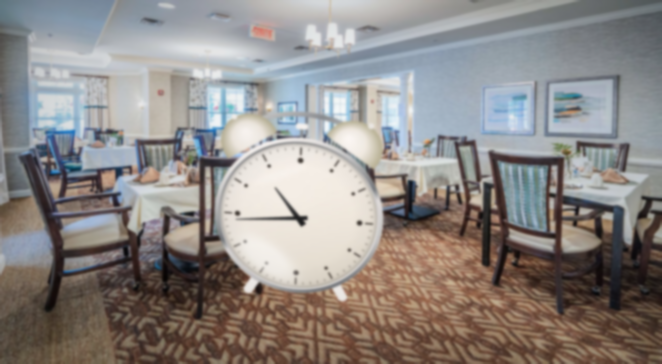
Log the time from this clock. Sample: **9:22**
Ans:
**10:44**
